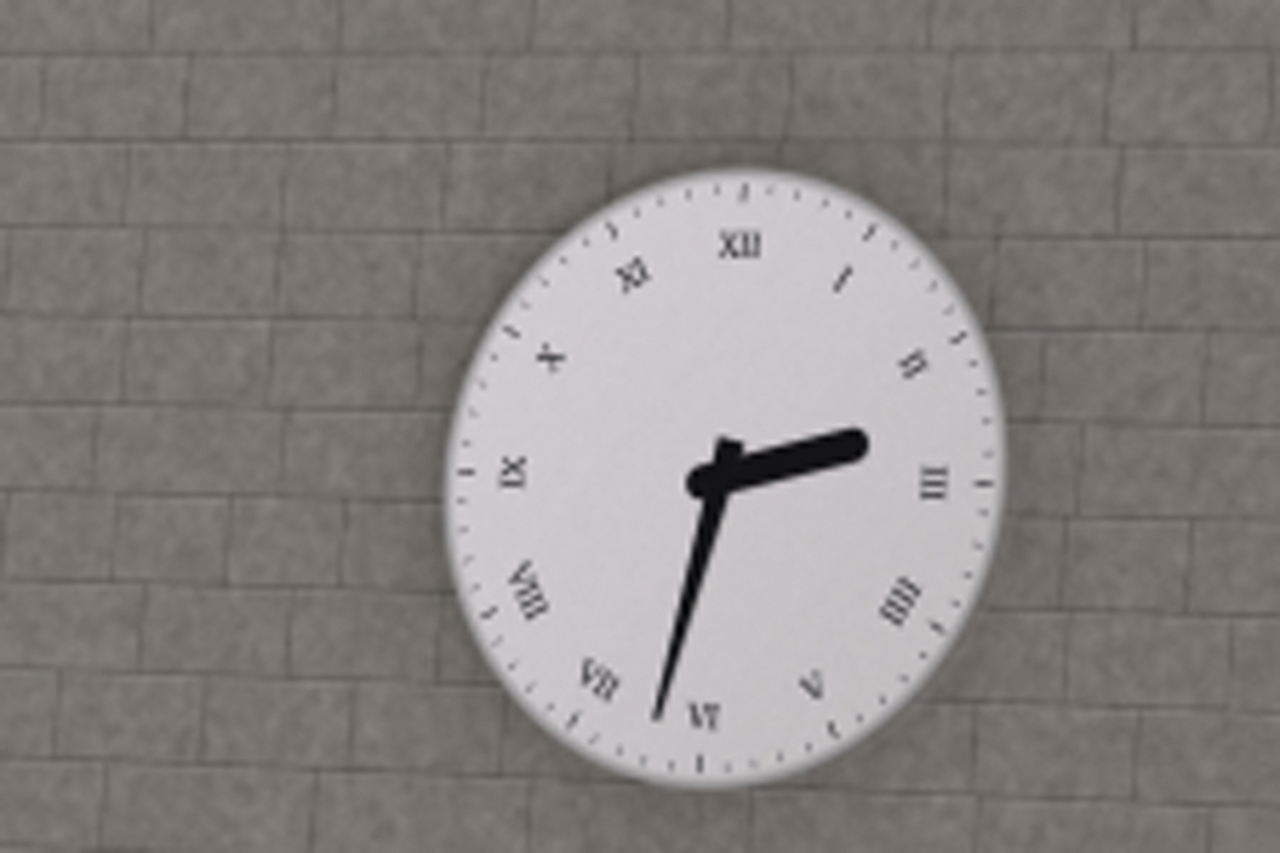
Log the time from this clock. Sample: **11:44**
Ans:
**2:32**
